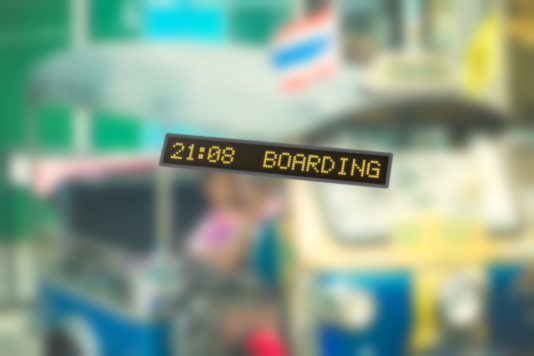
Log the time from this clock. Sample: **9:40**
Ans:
**21:08**
